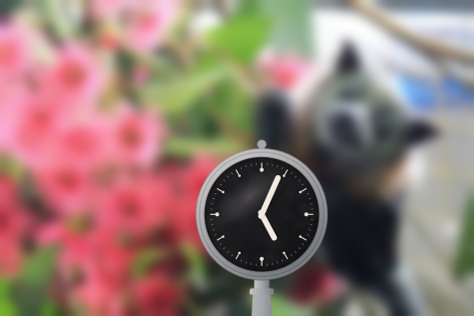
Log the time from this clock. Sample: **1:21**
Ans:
**5:04**
